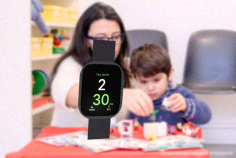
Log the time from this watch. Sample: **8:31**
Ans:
**2:30**
